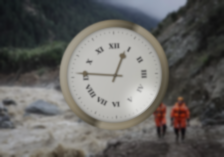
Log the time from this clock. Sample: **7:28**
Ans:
**12:46**
